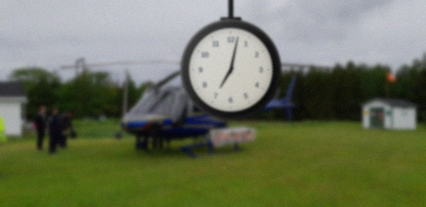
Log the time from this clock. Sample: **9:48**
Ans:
**7:02**
